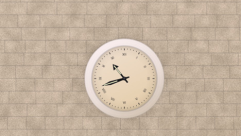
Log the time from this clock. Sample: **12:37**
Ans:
**10:42**
